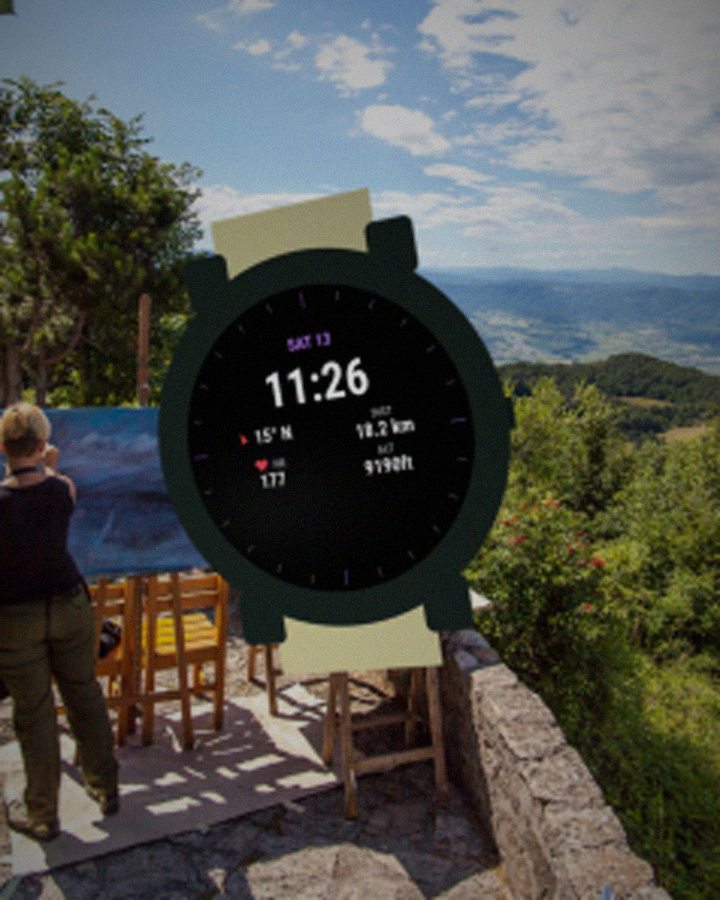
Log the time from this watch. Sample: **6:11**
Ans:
**11:26**
